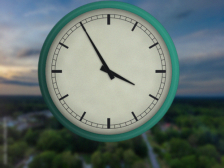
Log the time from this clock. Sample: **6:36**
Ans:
**3:55**
